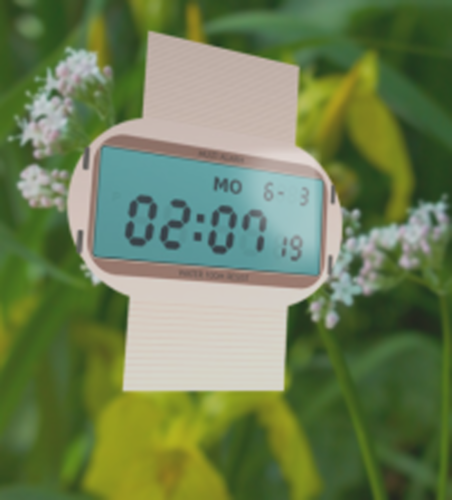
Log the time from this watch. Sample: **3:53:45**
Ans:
**2:07:19**
